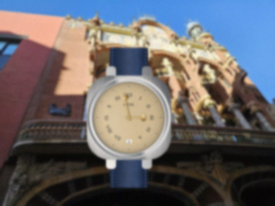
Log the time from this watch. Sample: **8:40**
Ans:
**2:58**
